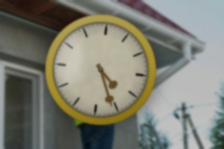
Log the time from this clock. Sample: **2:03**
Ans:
**4:26**
